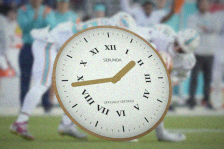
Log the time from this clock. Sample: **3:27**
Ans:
**1:44**
